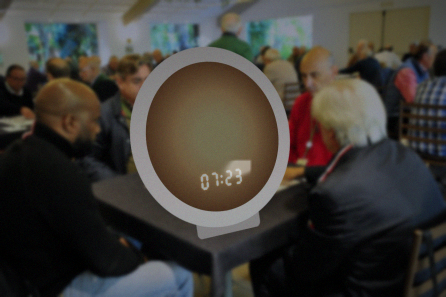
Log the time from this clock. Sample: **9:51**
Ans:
**7:23**
